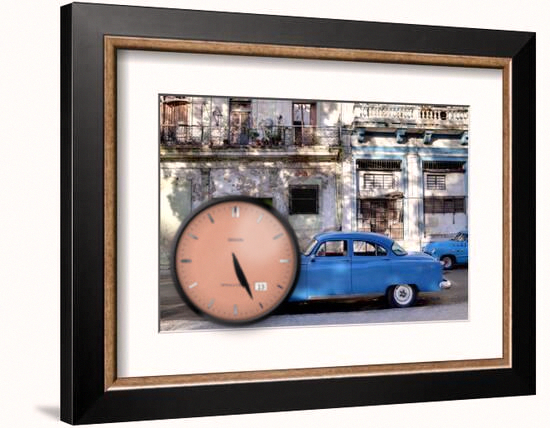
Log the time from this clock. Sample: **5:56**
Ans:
**5:26**
